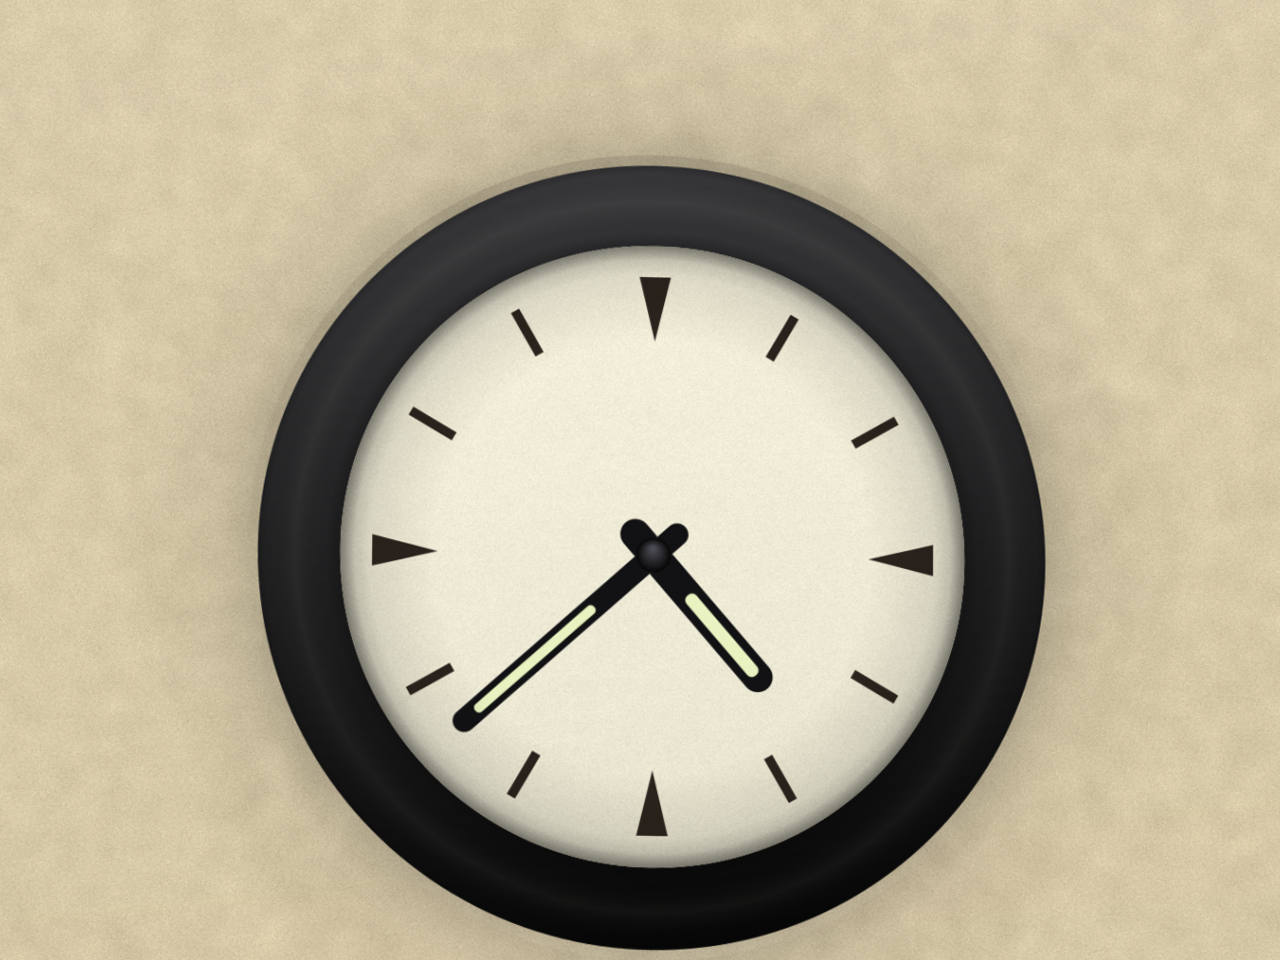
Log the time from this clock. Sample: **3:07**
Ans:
**4:38**
